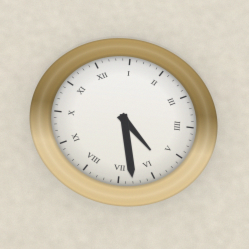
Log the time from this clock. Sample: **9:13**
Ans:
**5:33**
